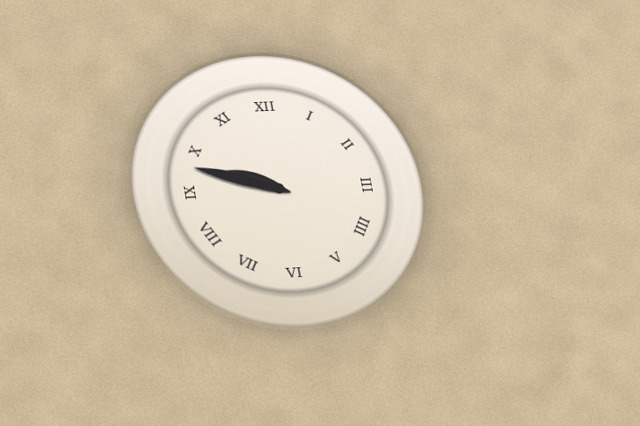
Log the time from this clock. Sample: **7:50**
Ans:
**9:48**
